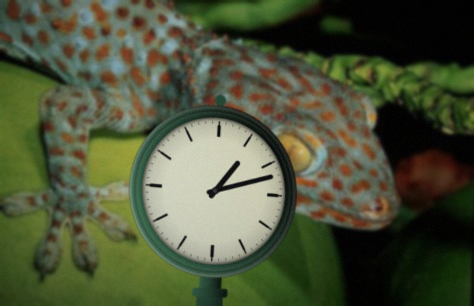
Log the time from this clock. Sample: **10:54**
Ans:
**1:12**
